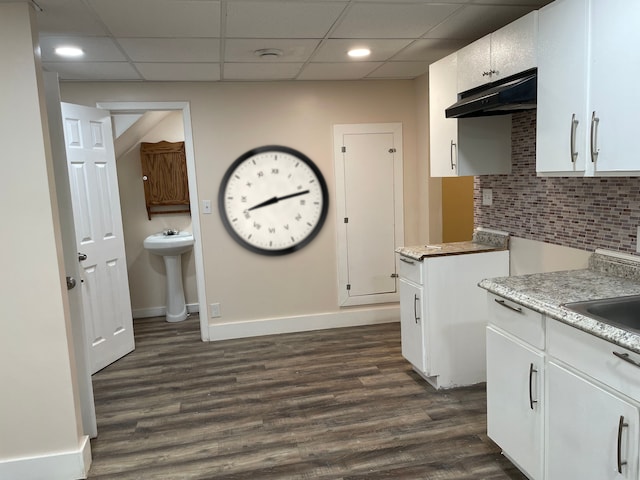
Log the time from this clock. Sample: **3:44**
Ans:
**8:12**
